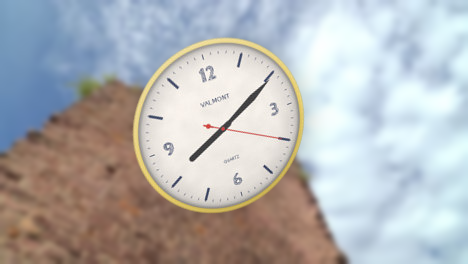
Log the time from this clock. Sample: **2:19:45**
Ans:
**8:10:20**
